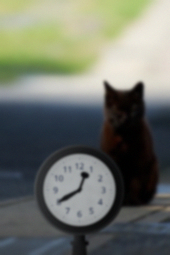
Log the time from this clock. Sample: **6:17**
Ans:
**12:40**
